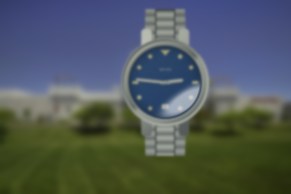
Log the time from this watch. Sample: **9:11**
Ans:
**2:46**
